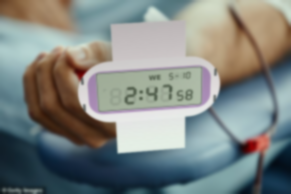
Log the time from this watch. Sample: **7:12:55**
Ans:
**2:47:58**
